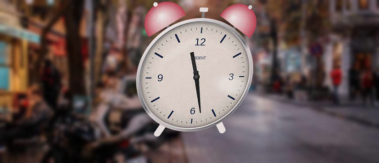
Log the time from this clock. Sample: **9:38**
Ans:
**11:28**
